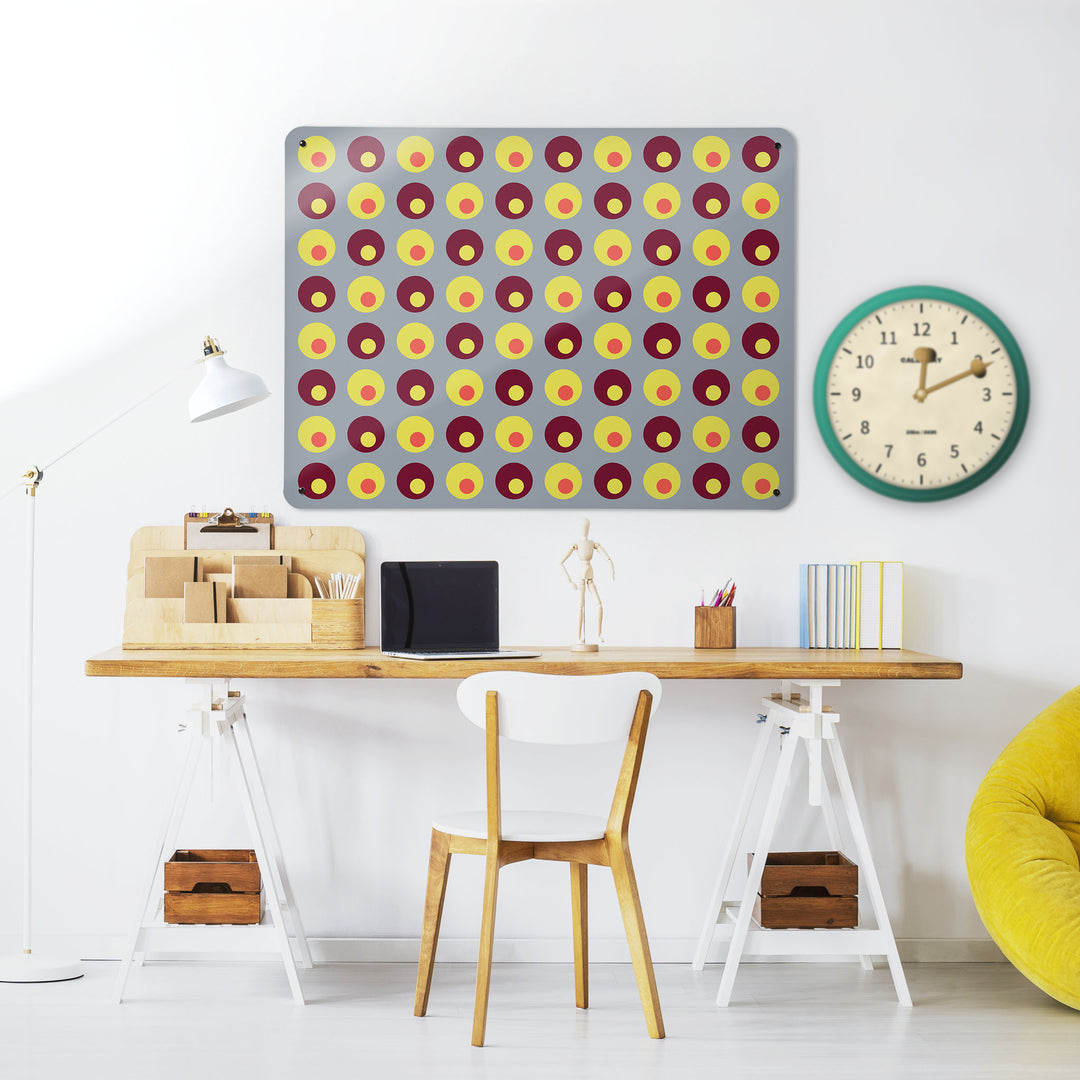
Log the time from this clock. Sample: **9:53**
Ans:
**12:11**
